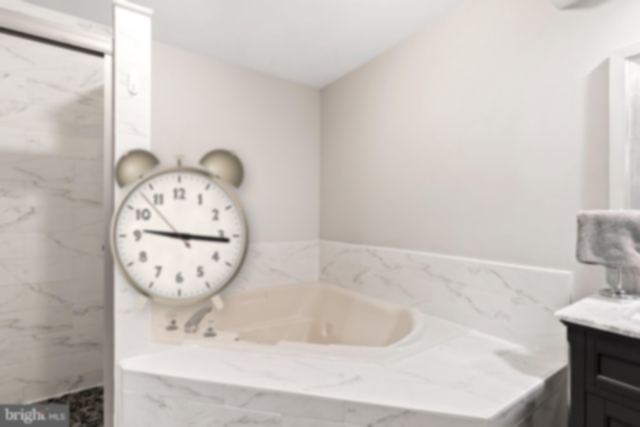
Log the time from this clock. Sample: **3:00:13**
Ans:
**9:15:53**
